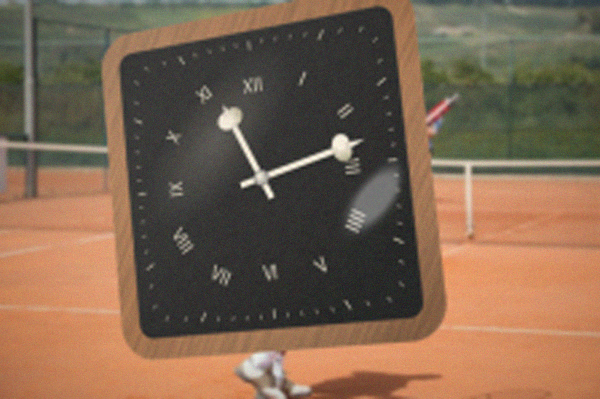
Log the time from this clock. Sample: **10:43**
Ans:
**11:13**
